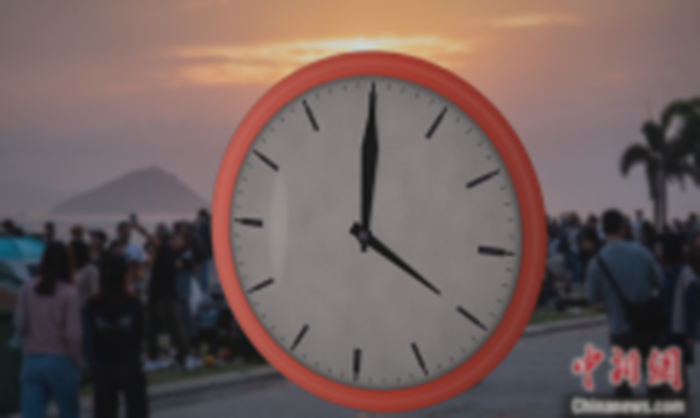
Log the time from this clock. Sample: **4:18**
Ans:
**4:00**
